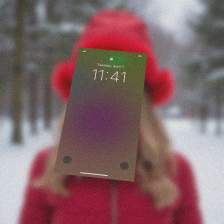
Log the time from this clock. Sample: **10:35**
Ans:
**11:41**
